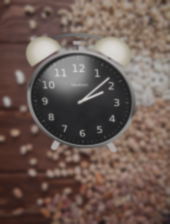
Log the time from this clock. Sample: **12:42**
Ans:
**2:08**
